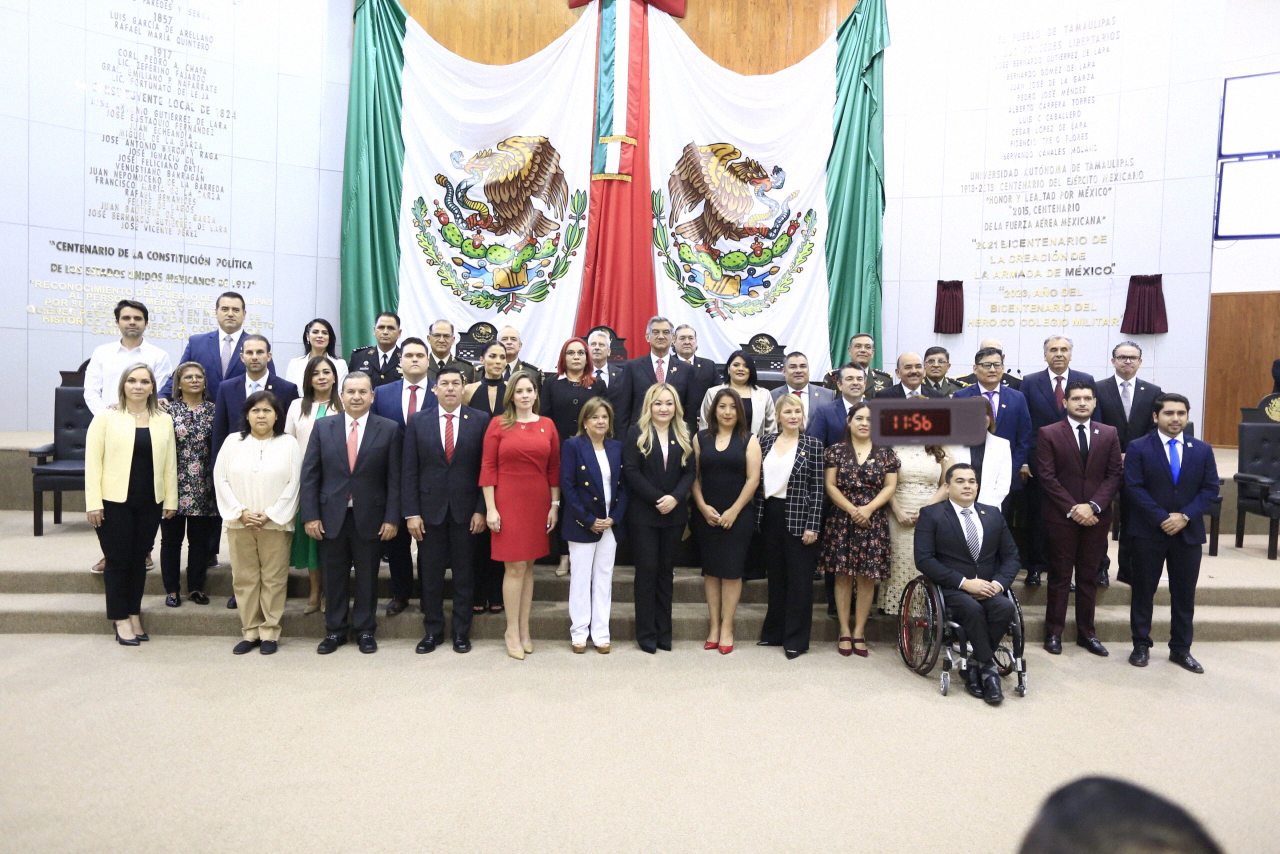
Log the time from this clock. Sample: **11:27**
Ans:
**11:56**
